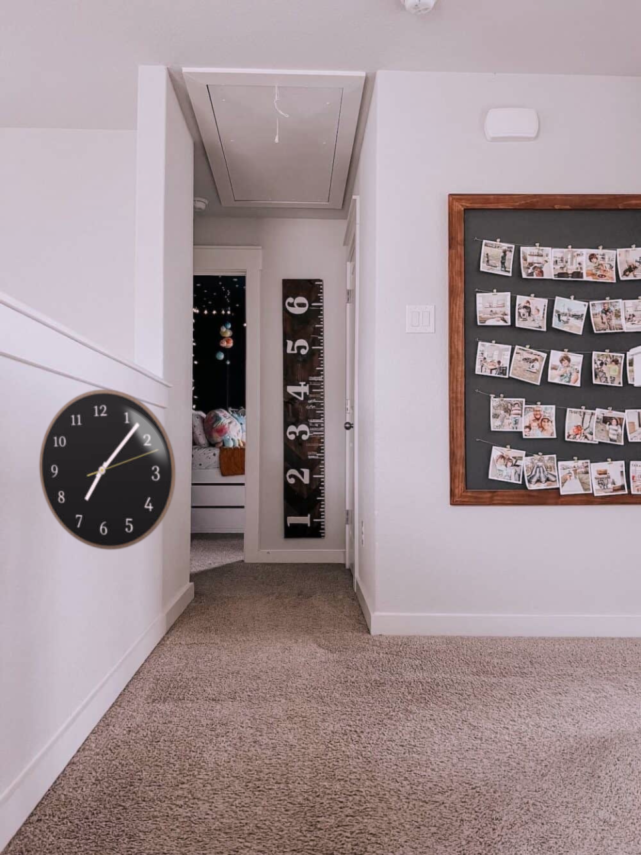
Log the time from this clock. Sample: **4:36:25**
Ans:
**7:07:12**
